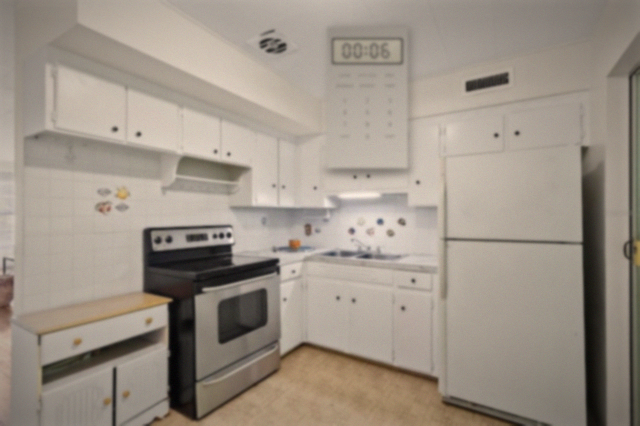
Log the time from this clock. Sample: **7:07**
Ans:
**0:06**
